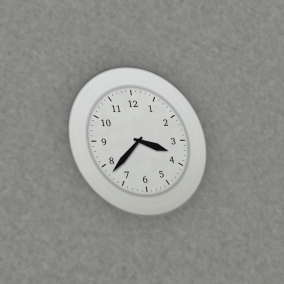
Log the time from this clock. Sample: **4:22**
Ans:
**3:38**
